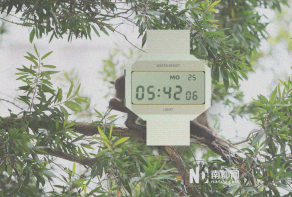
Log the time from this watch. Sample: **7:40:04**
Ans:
**5:42:06**
